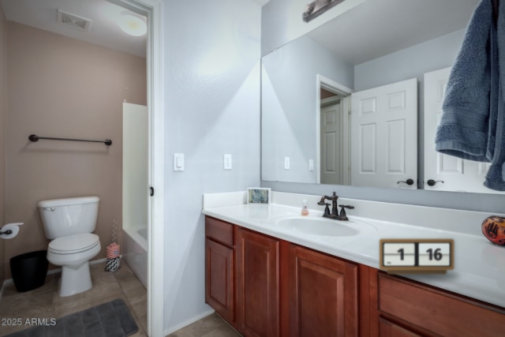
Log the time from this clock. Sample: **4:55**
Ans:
**1:16**
